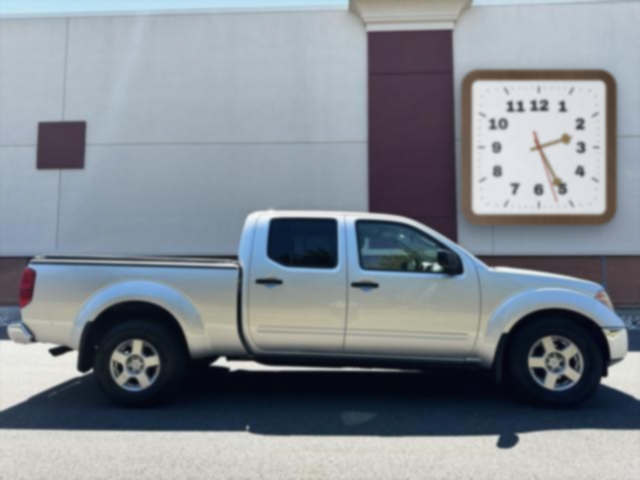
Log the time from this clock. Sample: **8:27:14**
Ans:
**2:25:27**
